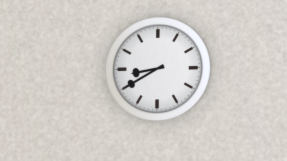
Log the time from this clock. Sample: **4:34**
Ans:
**8:40**
